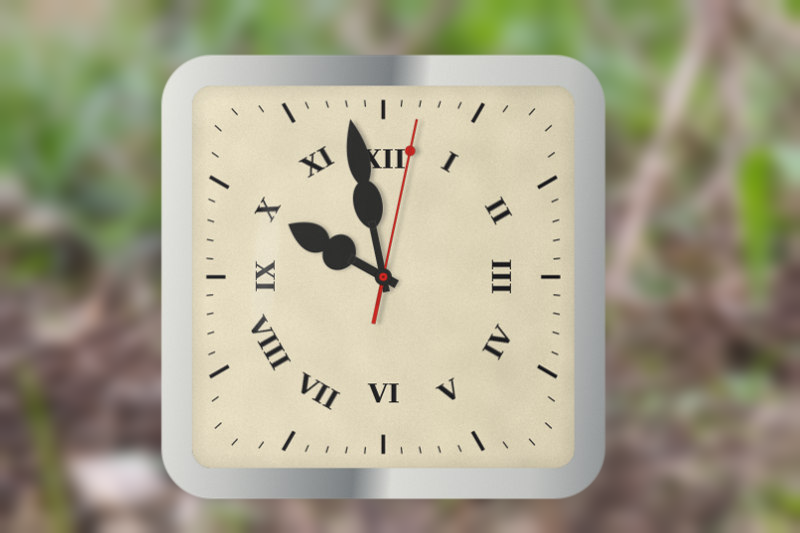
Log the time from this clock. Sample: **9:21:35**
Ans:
**9:58:02**
